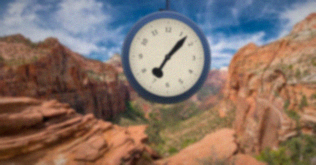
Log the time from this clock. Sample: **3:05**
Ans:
**7:07**
